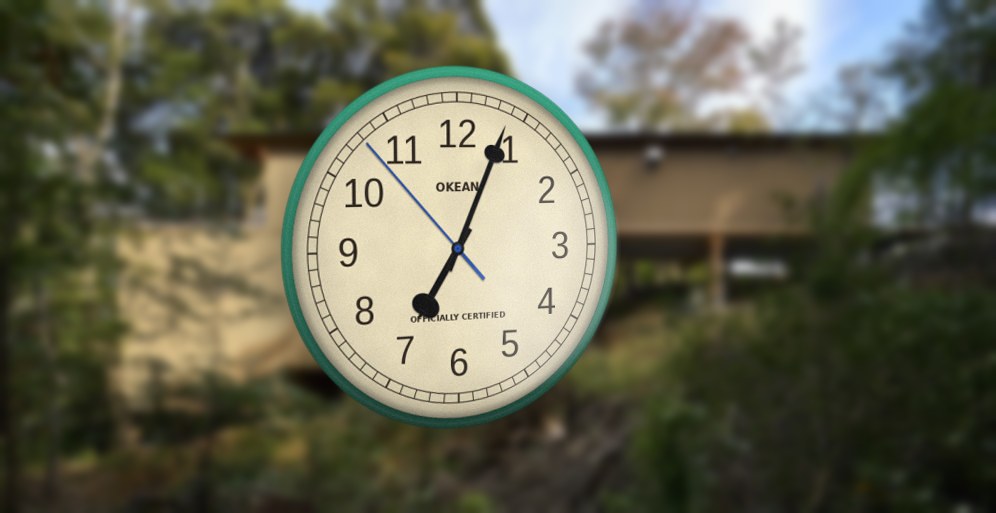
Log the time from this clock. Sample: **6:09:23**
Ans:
**7:03:53**
